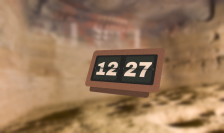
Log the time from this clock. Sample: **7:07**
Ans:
**12:27**
